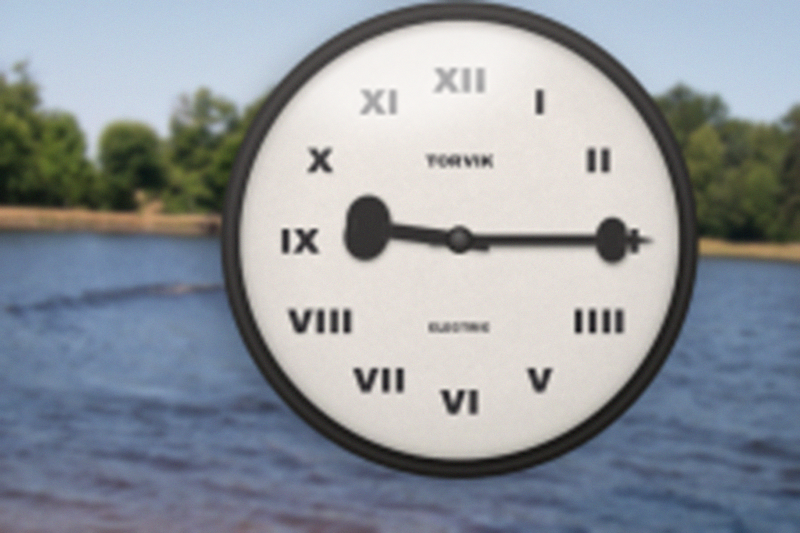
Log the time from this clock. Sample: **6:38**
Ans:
**9:15**
